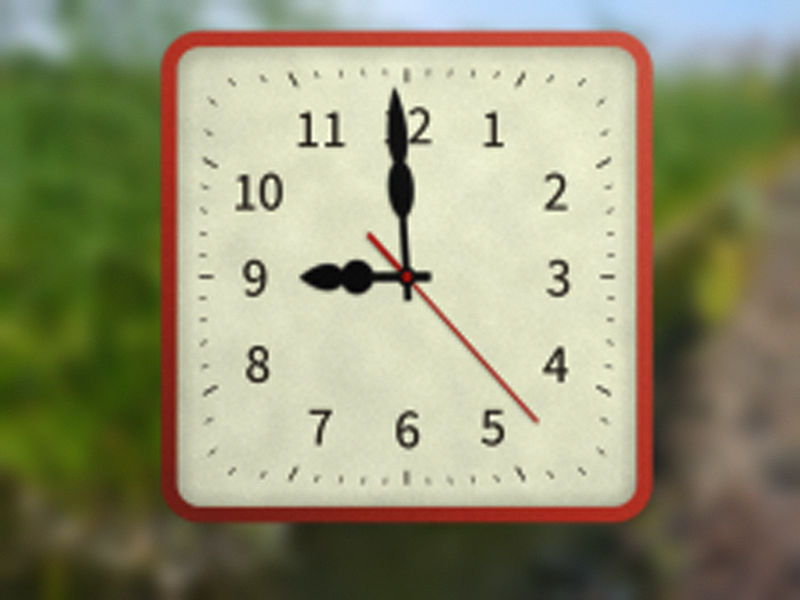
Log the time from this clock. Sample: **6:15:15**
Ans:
**8:59:23**
